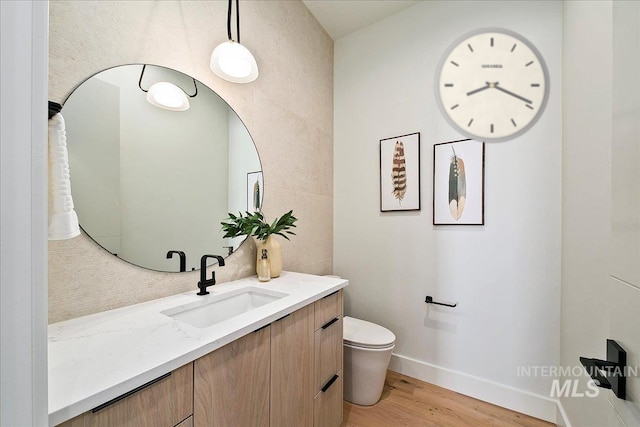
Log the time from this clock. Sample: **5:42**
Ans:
**8:19**
